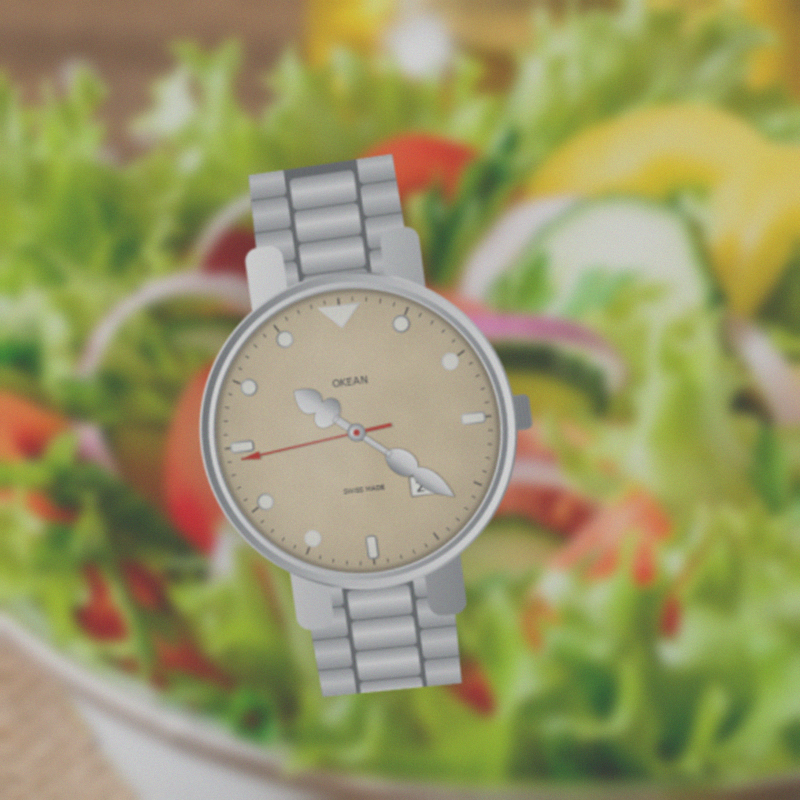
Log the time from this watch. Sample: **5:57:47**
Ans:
**10:21:44**
